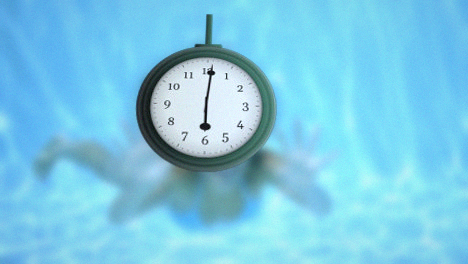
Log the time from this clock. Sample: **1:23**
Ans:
**6:01**
